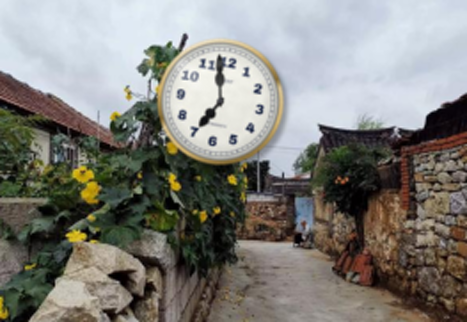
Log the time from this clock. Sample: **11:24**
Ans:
**6:58**
